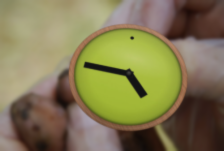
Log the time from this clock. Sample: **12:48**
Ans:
**4:46**
